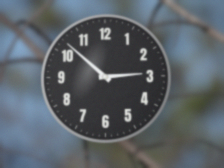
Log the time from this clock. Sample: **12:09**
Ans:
**2:52**
